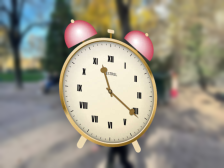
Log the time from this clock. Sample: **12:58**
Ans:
**11:21**
